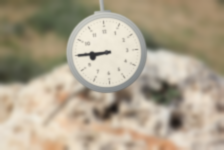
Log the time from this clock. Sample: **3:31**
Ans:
**8:45**
